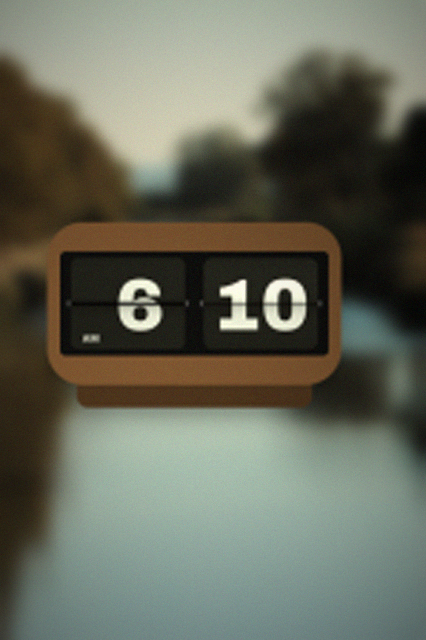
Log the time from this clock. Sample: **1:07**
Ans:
**6:10**
